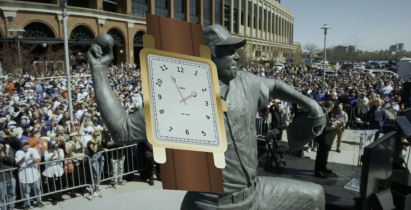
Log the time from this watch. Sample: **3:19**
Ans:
**1:56**
